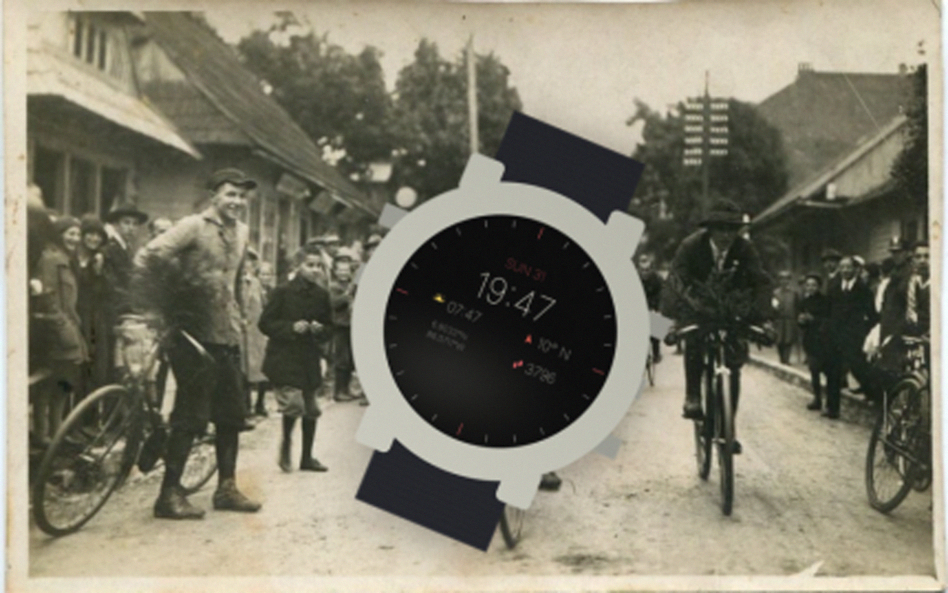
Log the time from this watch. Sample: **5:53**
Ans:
**19:47**
